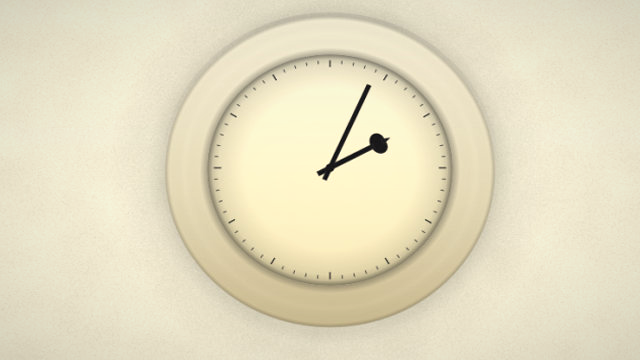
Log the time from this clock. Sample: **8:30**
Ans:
**2:04**
